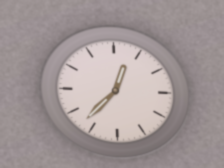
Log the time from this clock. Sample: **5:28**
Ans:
**12:37**
